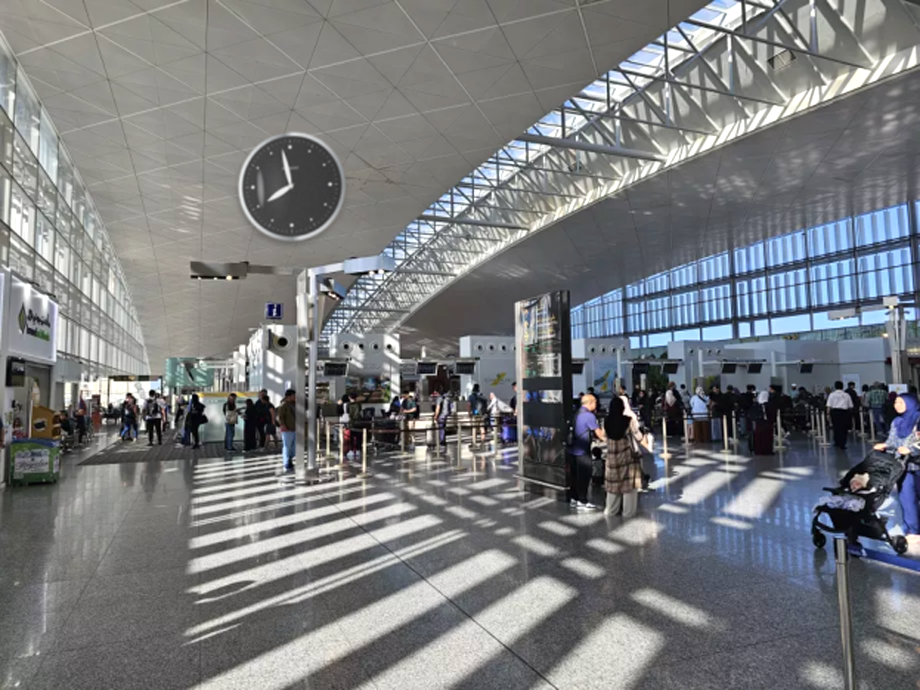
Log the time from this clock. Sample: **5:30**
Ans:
**7:58**
